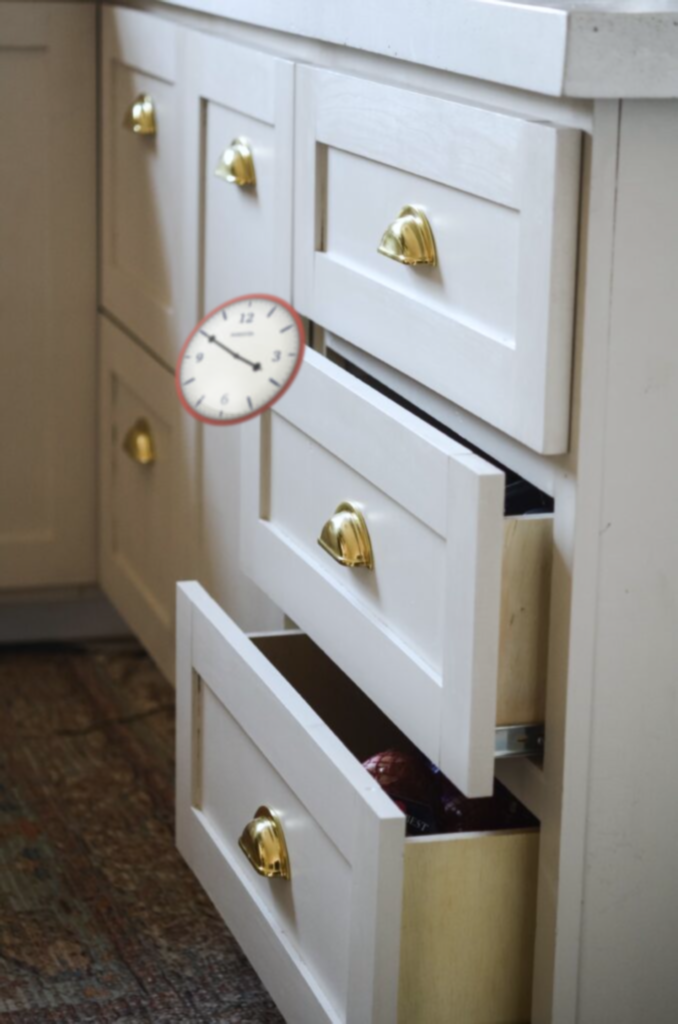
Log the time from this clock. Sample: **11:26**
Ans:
**3:50**
